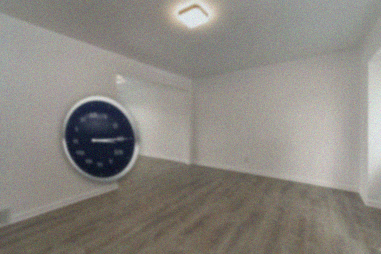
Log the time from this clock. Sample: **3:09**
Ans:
**3:15**
